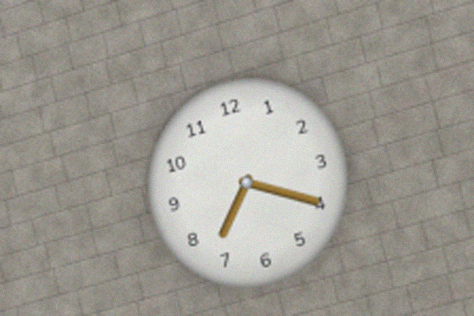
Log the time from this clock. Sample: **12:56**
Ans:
**7:20**
